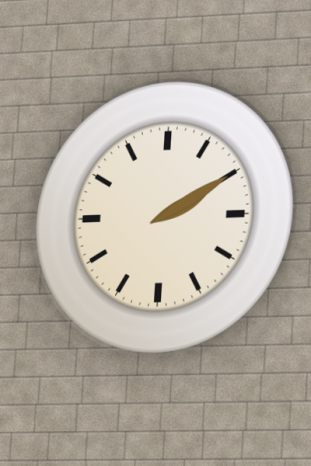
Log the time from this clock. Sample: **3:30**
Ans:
**2:10**
